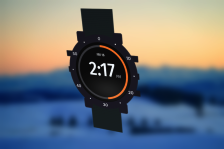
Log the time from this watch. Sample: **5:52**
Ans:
**2:17**
